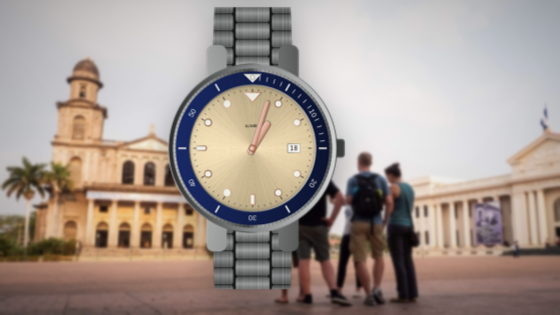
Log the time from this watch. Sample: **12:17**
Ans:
**1:03**
